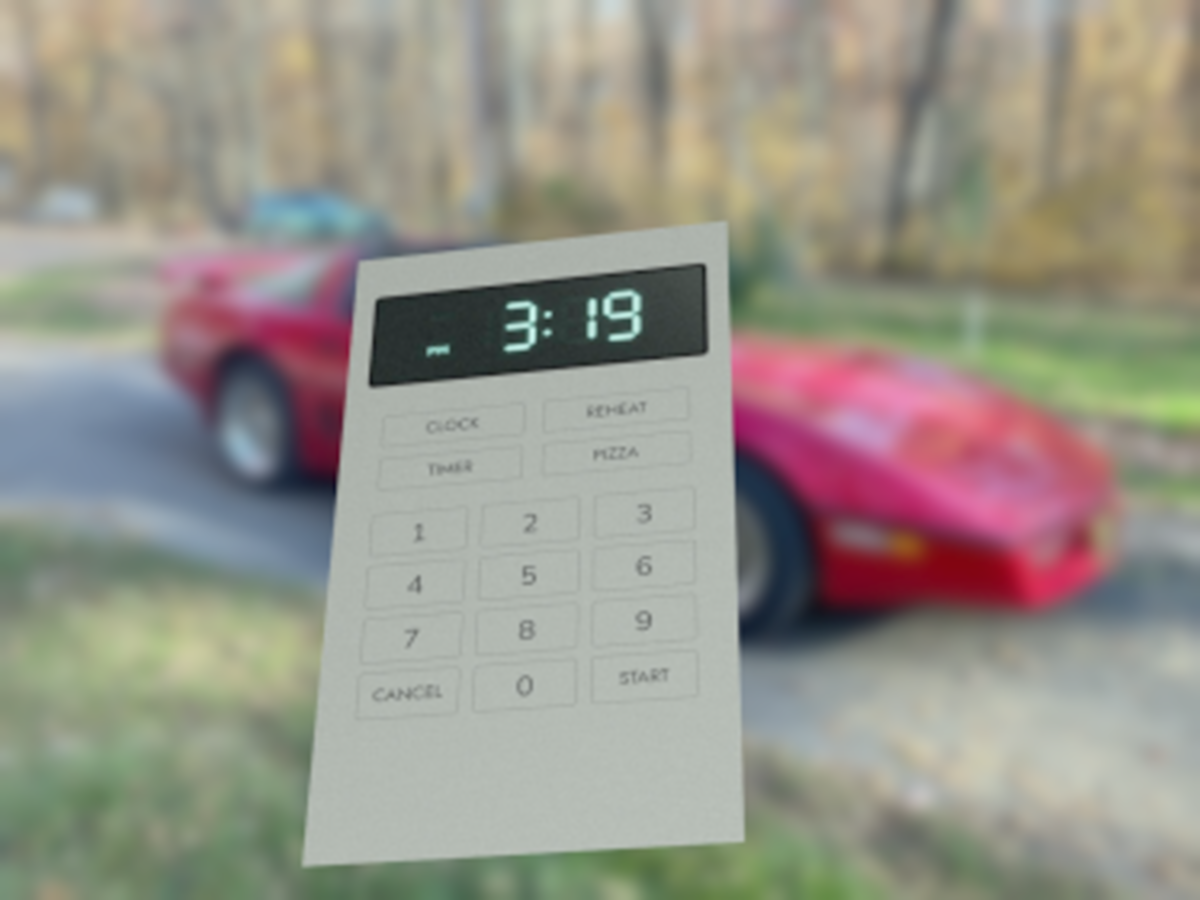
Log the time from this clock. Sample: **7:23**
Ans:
**3:19**
